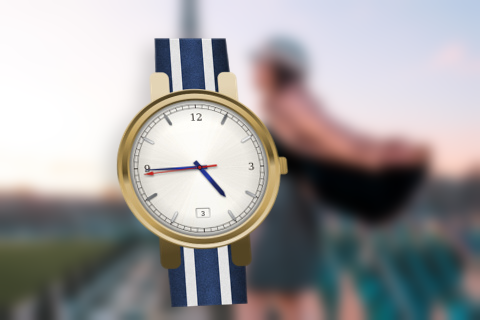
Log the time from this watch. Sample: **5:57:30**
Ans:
**4:44:44**
